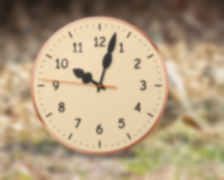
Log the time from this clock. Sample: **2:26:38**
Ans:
**10:02:46**
